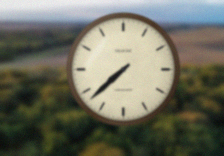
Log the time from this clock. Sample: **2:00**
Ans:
**7:38**
